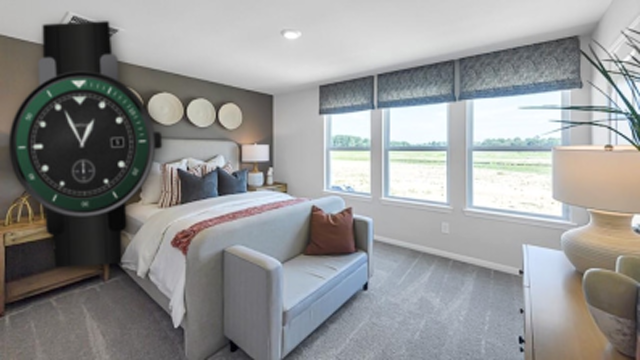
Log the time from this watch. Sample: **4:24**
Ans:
**12:56**
